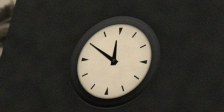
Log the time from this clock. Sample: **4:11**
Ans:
**11:50**
